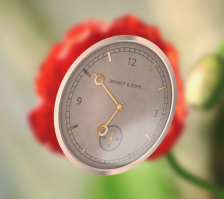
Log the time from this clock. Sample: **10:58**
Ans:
**6:51**
